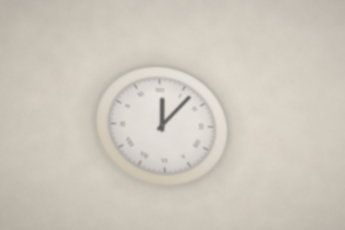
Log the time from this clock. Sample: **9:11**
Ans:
**12:07**
